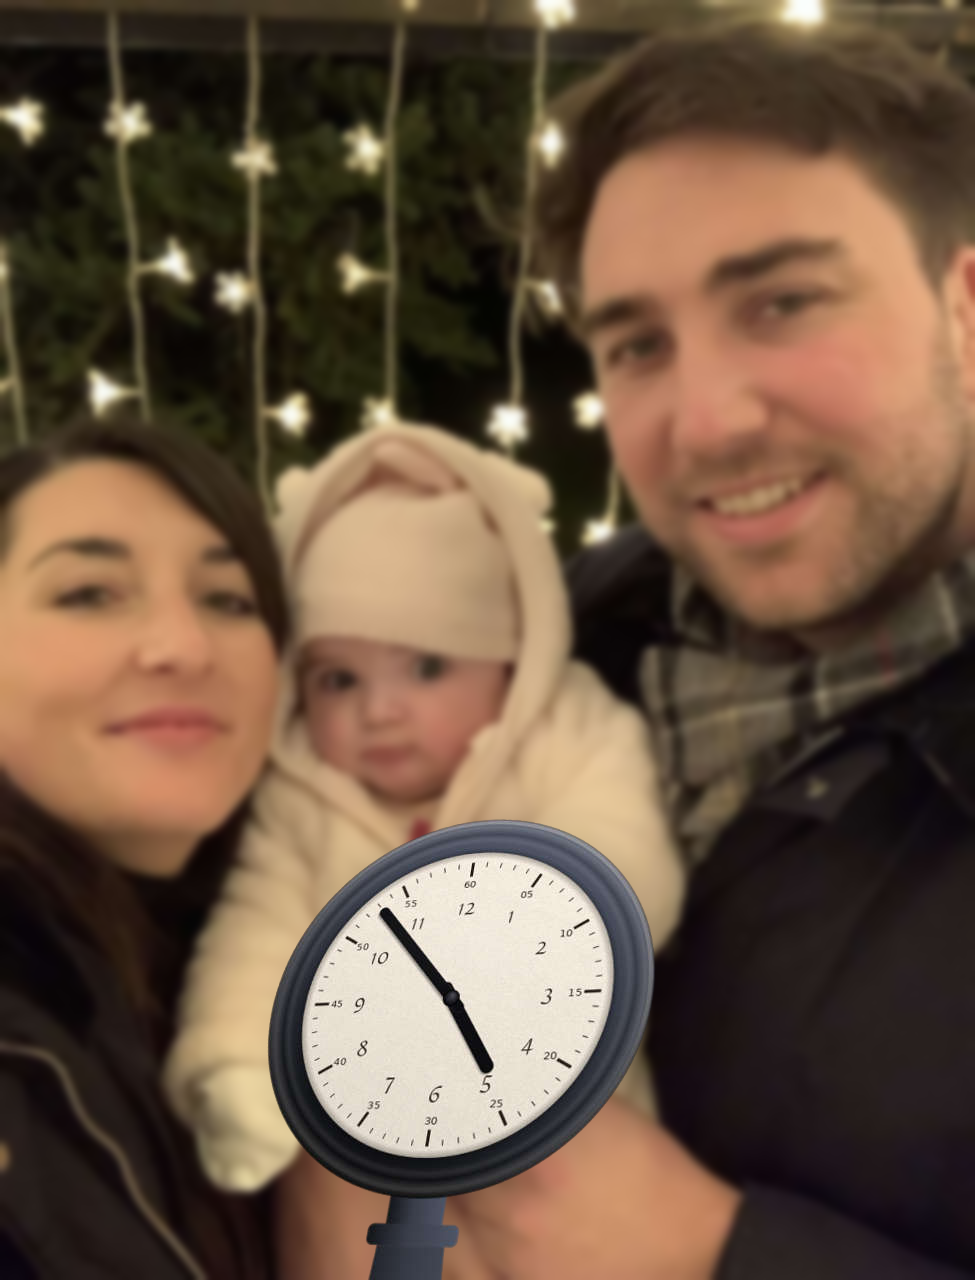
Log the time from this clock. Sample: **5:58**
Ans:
**4:53**
